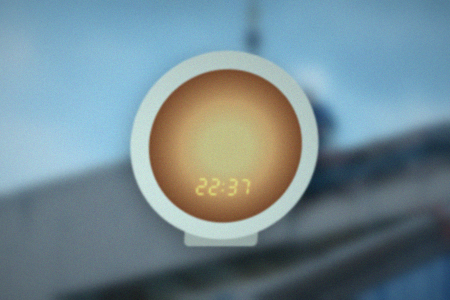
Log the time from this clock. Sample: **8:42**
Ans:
**22:37**
